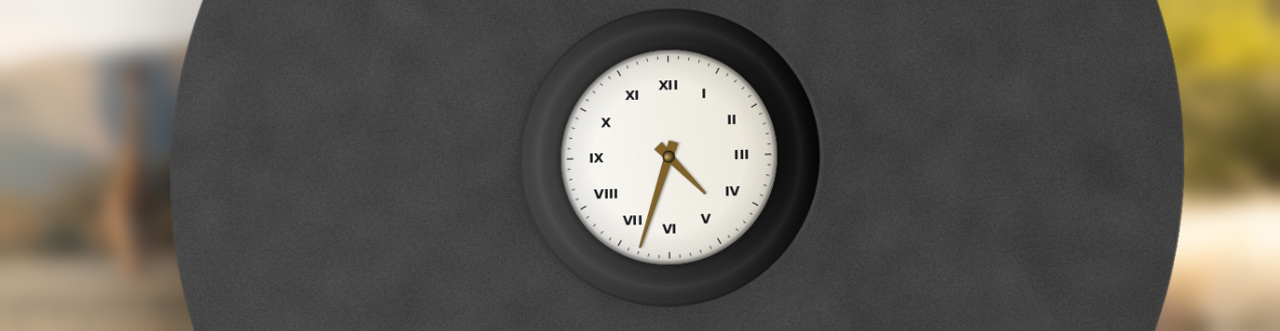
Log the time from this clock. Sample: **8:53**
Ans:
**4:33**
